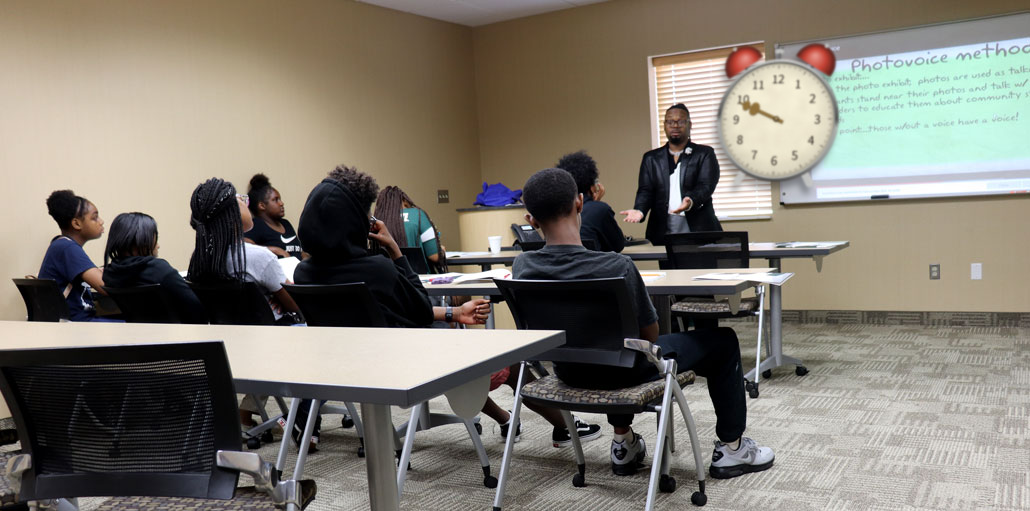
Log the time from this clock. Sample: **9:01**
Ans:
**9:49**
